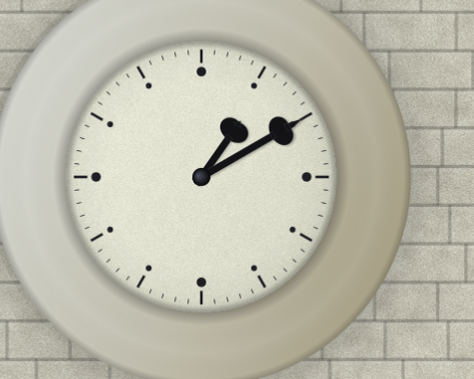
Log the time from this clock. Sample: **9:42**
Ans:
**1:10**
